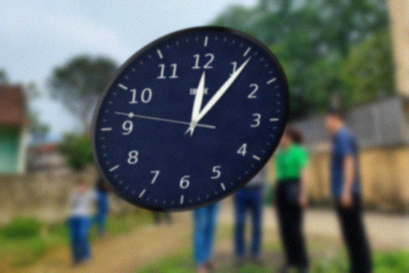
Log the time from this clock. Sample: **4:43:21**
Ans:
**12:05:47**
